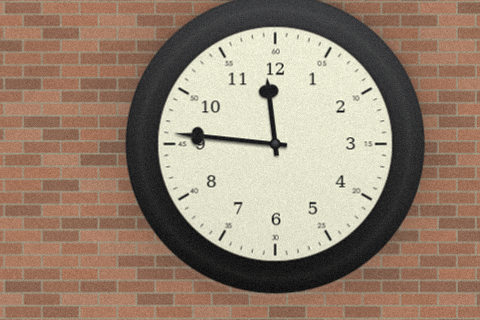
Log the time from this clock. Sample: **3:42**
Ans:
**11:46**
